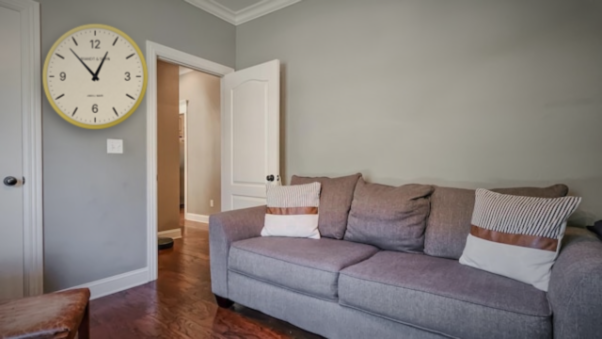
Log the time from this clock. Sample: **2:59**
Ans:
**12:53**
